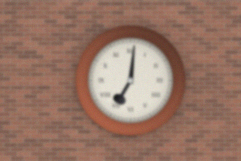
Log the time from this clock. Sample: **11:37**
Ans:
**7:01**
